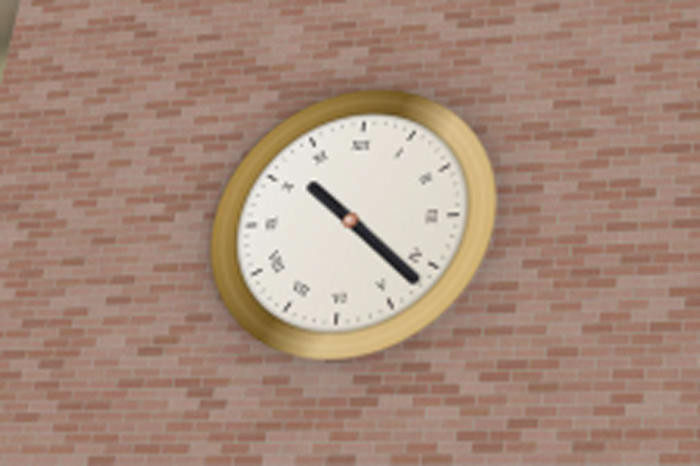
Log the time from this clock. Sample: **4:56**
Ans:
**10:22**
